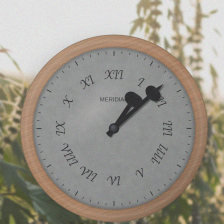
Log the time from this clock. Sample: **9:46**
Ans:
**1:08**
